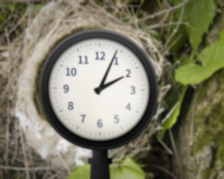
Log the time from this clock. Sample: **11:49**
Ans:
**2:04**
